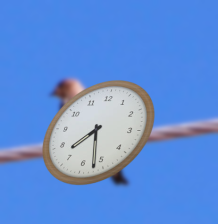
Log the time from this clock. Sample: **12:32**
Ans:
**7:27**
